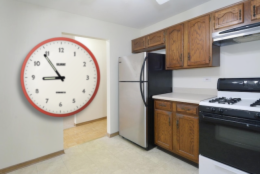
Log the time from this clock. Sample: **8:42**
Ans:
**8:54**
